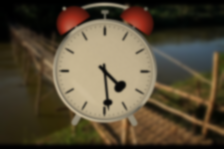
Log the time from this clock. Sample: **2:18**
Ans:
**4:29**
